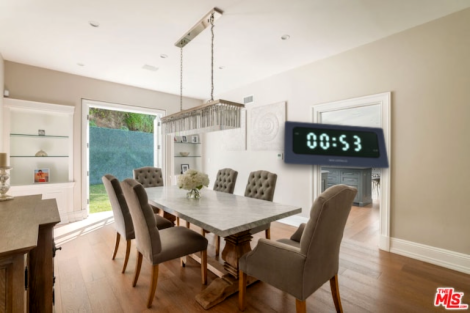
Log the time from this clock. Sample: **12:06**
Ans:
**0:53**
